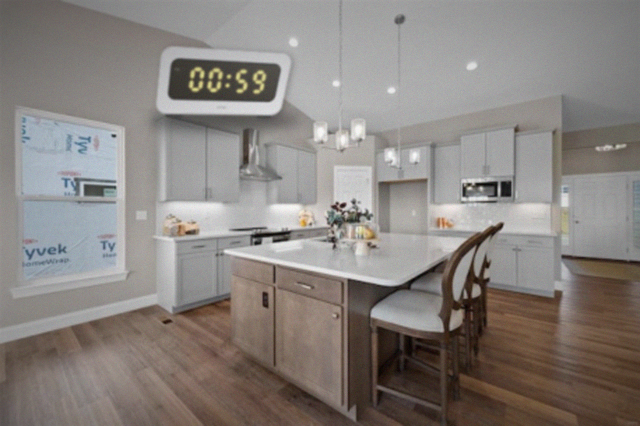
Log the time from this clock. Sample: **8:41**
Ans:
**0:59**
